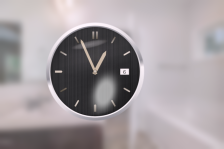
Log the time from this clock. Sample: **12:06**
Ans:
**12:56**
